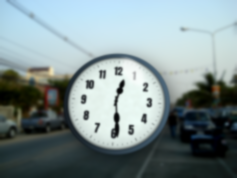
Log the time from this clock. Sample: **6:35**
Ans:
**12:29**
